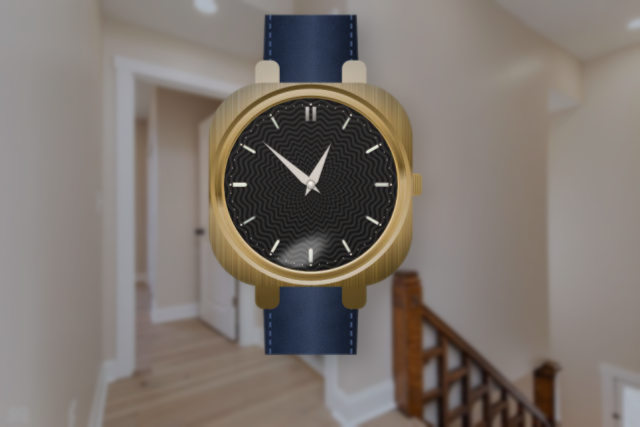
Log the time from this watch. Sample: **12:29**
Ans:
**12:52**
